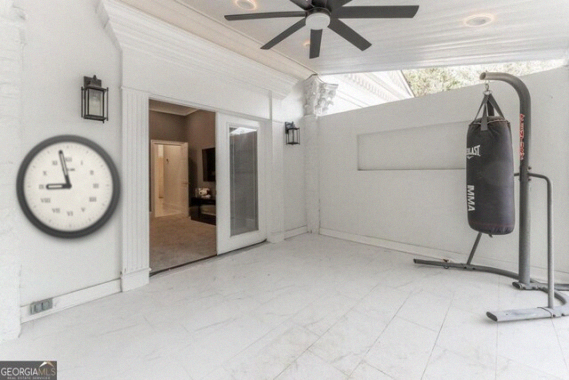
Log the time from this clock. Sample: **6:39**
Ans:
**8:58**
